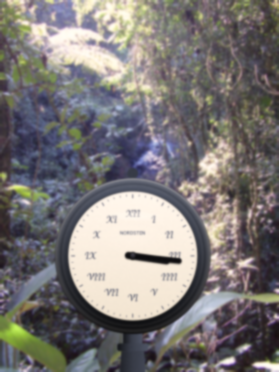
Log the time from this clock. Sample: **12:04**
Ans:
**3:16**
